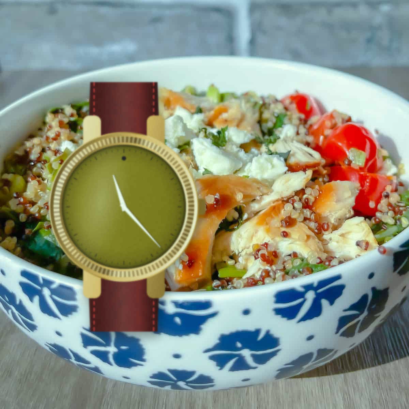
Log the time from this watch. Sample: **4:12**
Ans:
**11:23**
